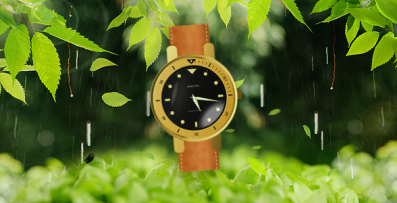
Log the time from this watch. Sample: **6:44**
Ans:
**5:17**
